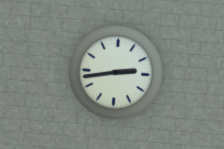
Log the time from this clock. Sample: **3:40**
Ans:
**2:43**
